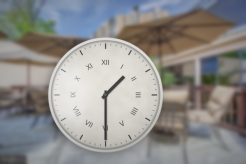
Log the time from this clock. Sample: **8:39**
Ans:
**1:30**
